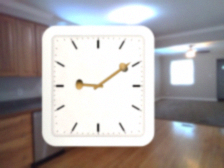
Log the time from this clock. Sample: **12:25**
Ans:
**9:09**
